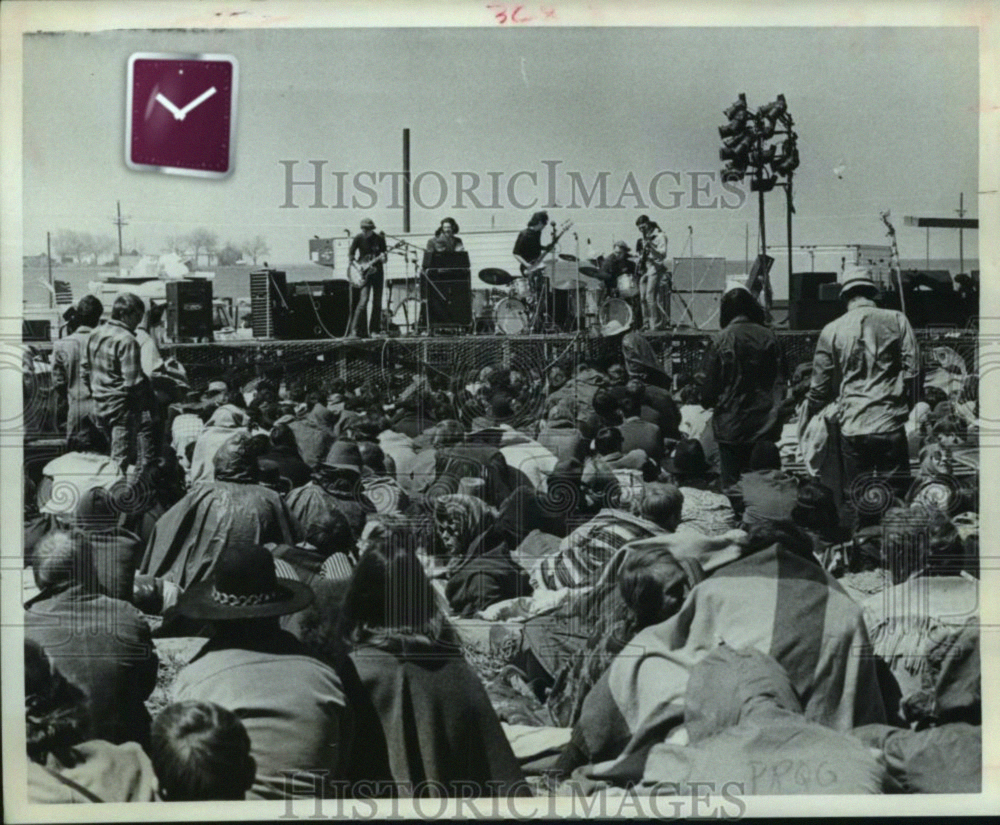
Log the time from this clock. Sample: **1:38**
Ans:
**10:09**
